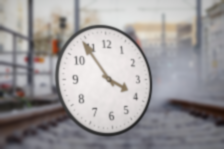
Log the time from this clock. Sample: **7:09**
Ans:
**3:54**
